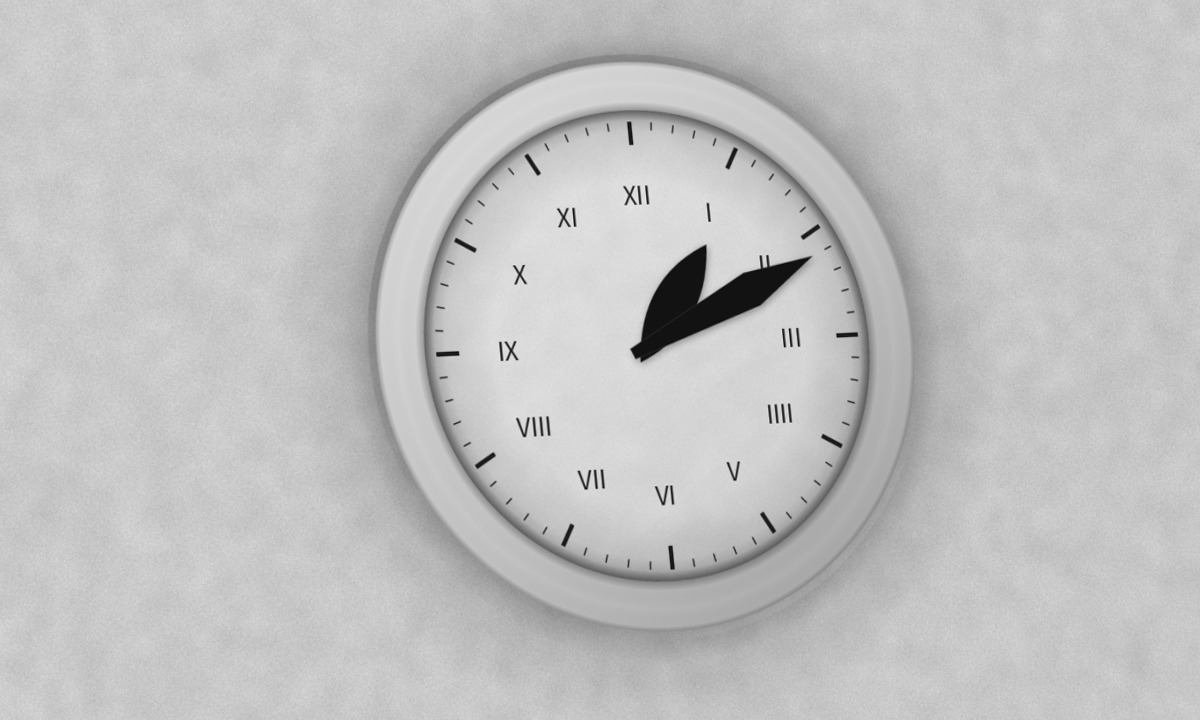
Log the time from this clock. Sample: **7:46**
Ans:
**1:11**
